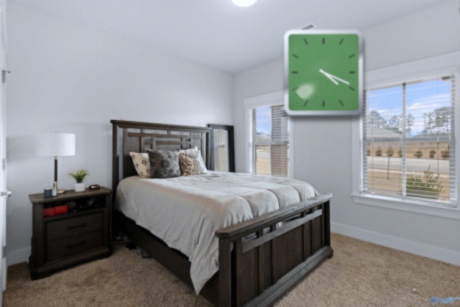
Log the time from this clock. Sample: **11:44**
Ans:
**4:19**
